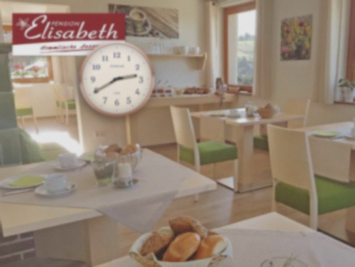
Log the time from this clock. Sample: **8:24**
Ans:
**2:40**
